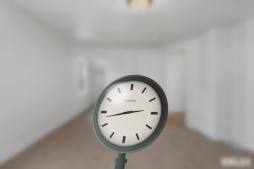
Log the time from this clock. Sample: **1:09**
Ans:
**2:43**
